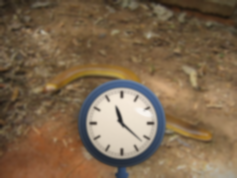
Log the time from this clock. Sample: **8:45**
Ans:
**11:22**
